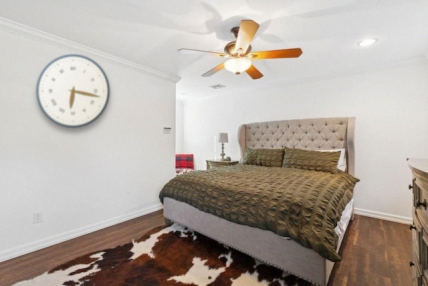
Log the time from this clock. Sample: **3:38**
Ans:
**6:17**
